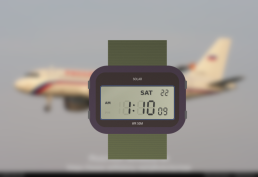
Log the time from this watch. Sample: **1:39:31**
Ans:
**1:10:09**
